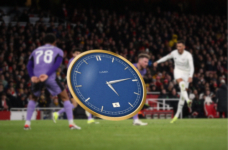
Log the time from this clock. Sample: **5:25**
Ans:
**5:14**
